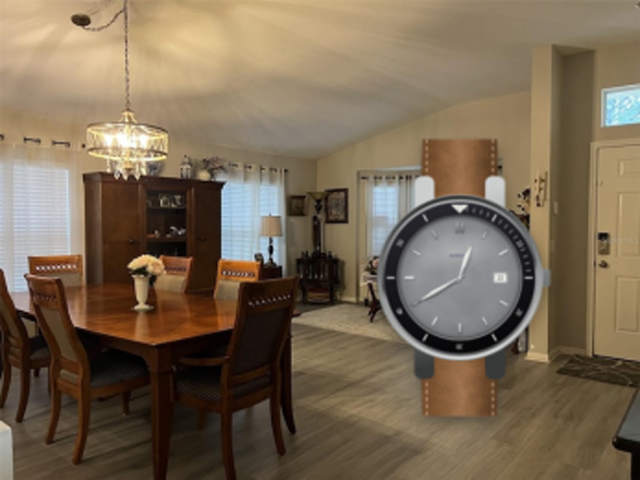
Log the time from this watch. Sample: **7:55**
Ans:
**12:40**
